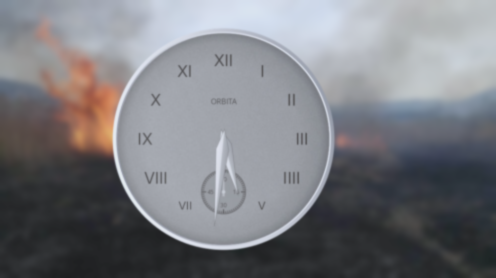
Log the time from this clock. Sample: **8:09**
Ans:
**5:31**
